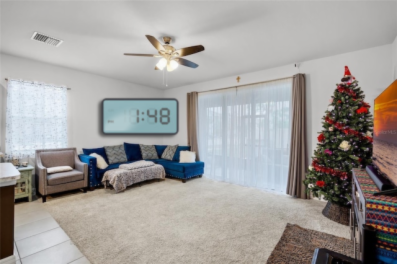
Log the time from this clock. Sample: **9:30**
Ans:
**1:48**
